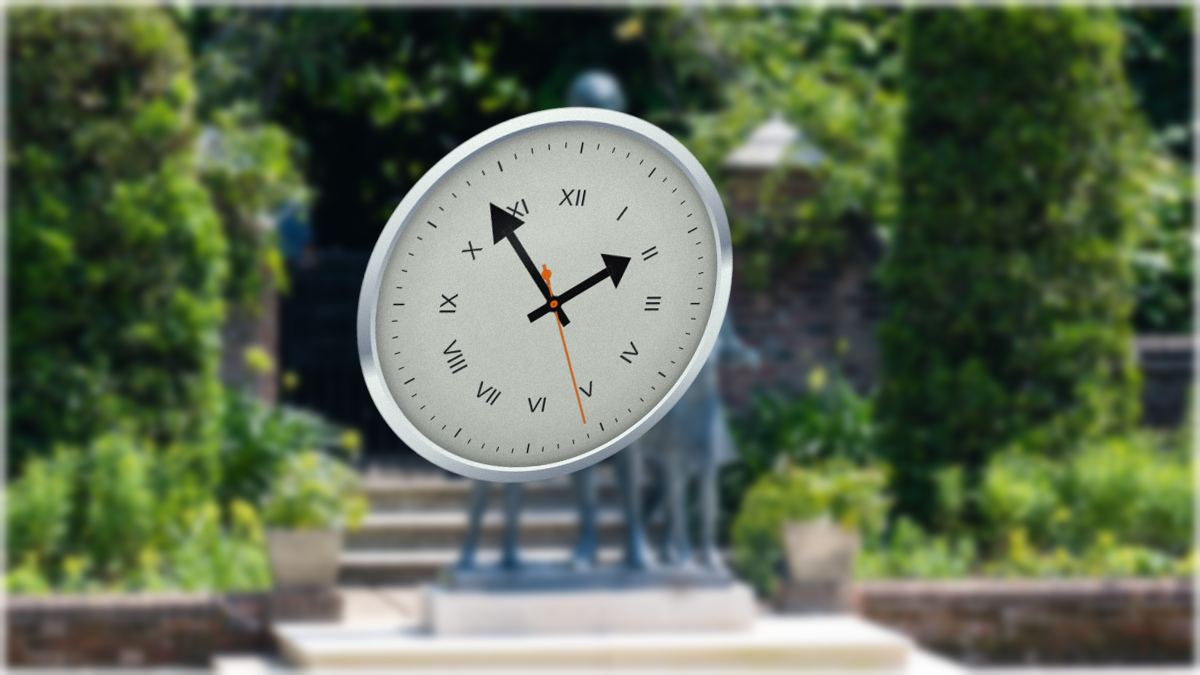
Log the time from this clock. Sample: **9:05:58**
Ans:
**1:53:26**
